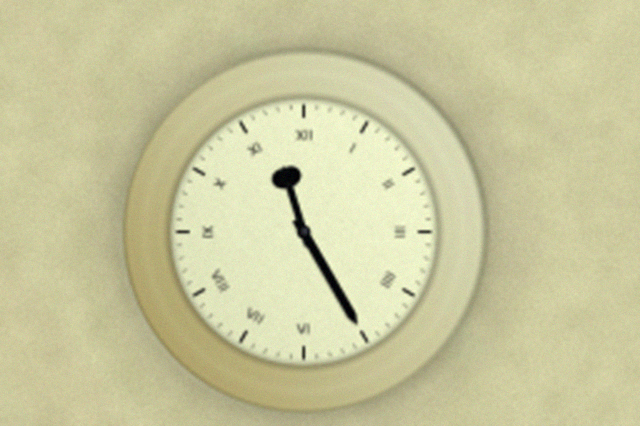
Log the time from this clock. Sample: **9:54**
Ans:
**11:25**
